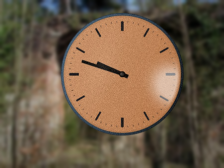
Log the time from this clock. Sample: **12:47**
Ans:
**9:48**
